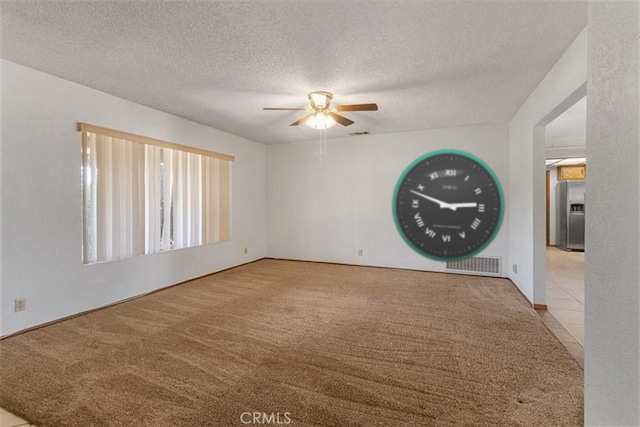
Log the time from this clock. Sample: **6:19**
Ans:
**2:48**
